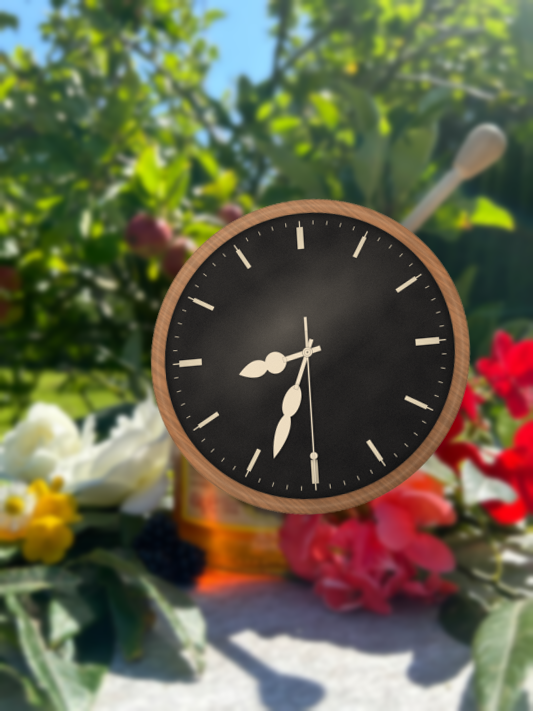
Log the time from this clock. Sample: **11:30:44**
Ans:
**8:33:30**
